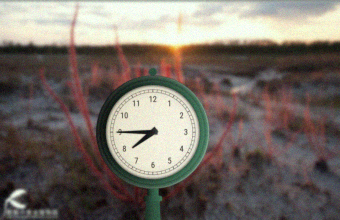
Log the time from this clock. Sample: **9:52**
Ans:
**7:45**
